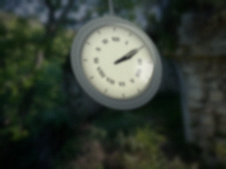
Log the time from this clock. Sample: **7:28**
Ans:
**2:10**
